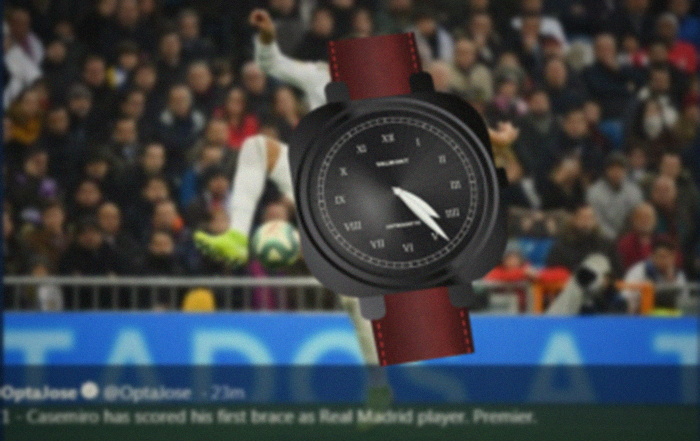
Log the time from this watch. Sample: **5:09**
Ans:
**4:24**
